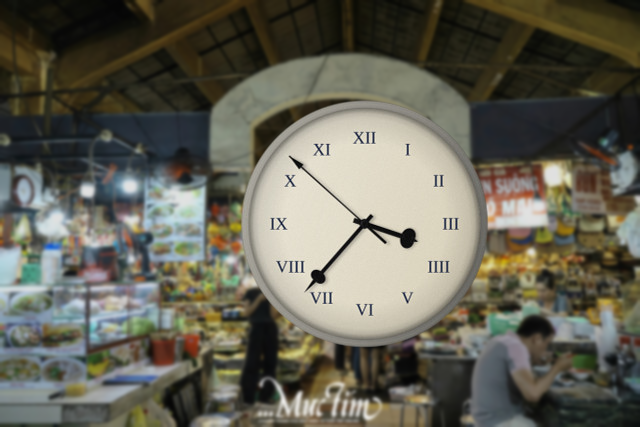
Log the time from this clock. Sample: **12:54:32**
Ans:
**3:36:52**
